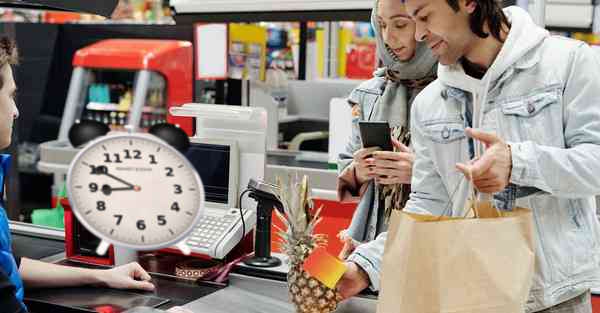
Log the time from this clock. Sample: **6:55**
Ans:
**8:50**
